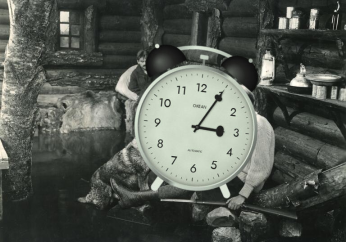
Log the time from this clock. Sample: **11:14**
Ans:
**3:05**
